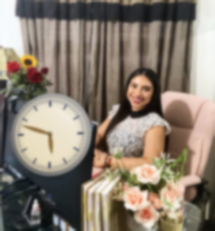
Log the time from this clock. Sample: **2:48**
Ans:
**5:48**
